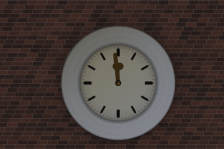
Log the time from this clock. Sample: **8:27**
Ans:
**11:59**
